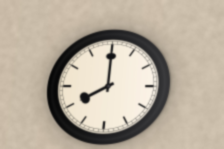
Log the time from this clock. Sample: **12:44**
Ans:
**8:00**
